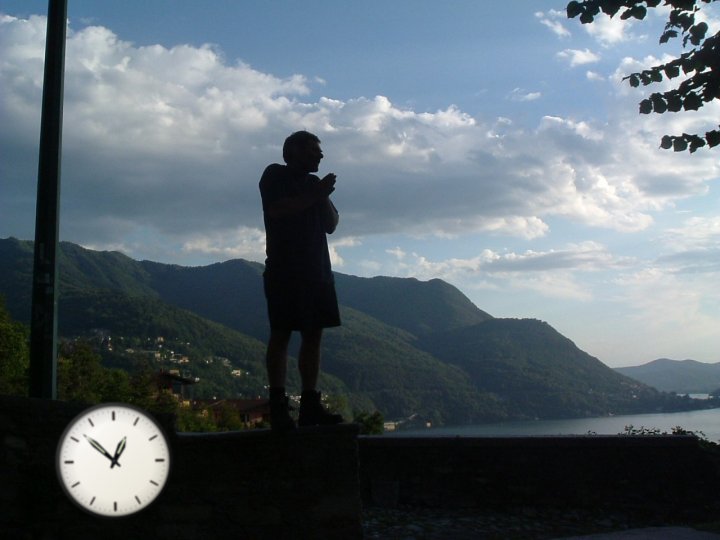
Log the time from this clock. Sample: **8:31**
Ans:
**12:52**
